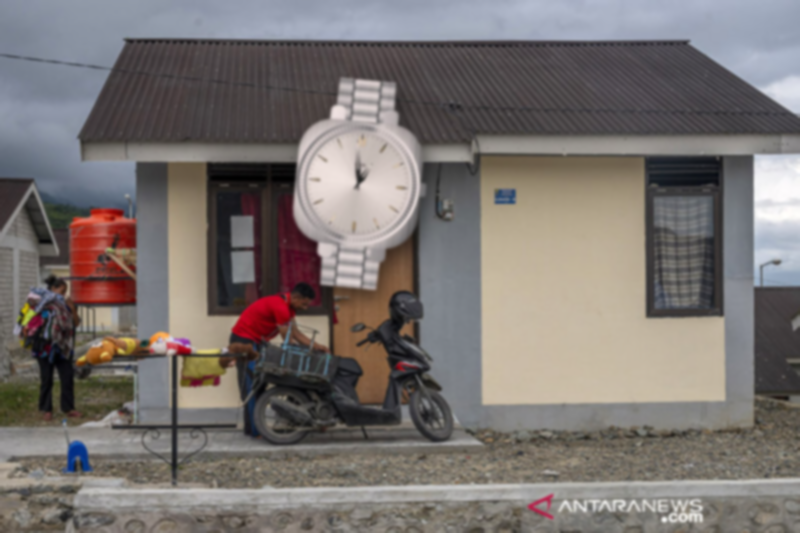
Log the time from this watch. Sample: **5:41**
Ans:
**12:59**
